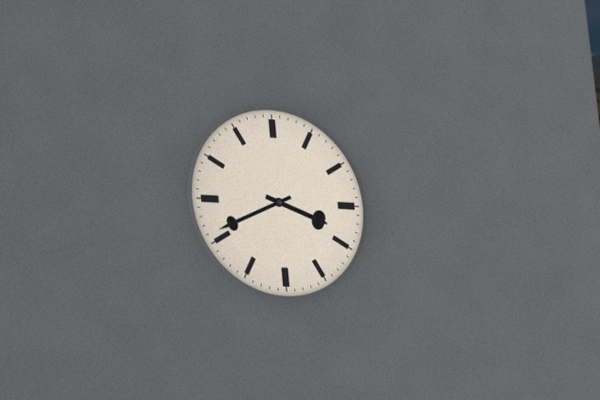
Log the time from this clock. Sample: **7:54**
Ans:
**3:41**
